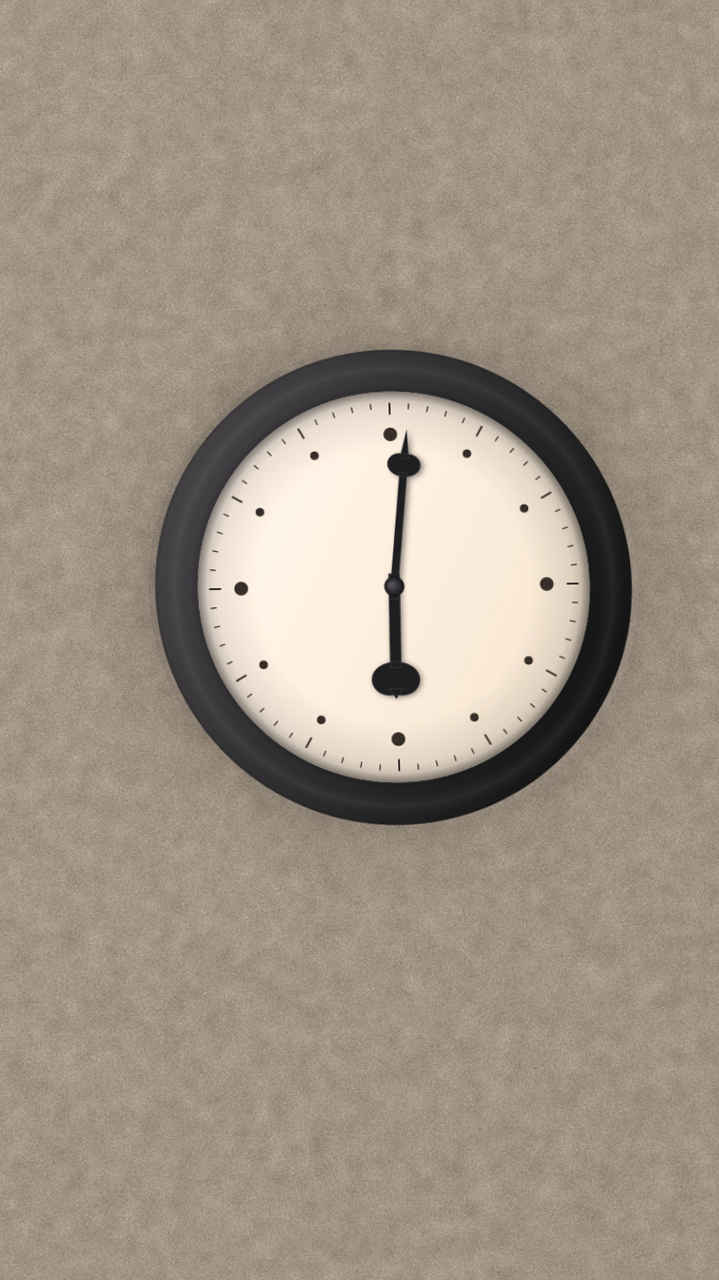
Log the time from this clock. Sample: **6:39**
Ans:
**6:01**
